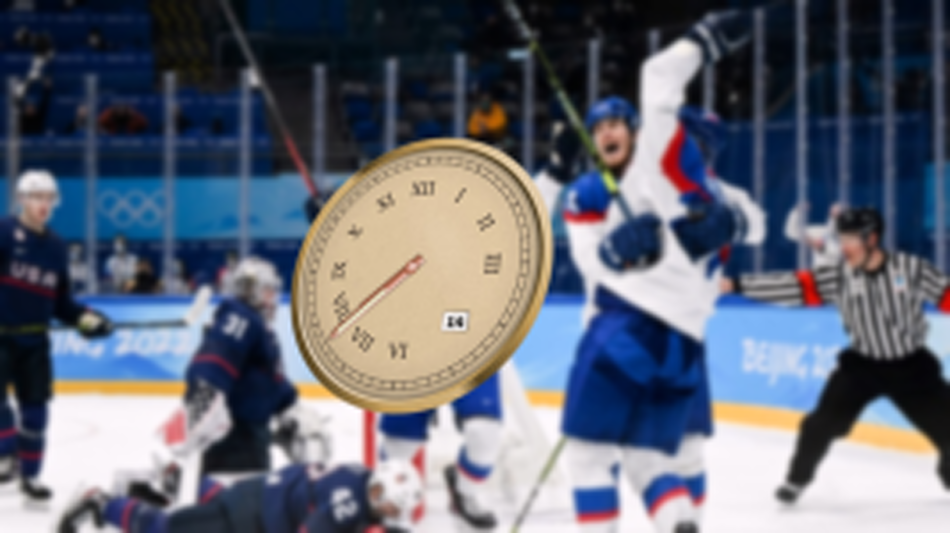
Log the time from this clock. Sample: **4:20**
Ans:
**7:38**
